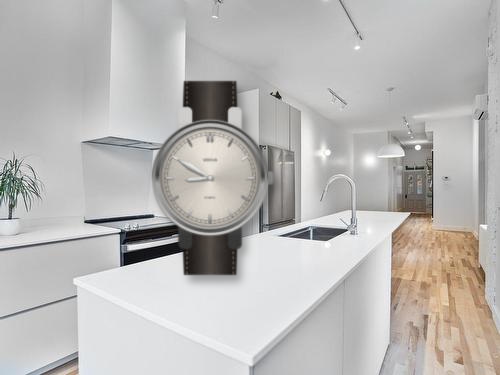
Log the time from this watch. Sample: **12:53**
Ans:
**8:50**
